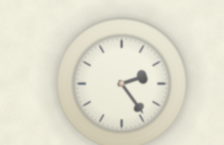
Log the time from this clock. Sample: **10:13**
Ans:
**2:24**
